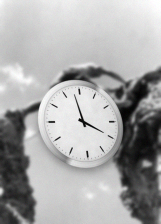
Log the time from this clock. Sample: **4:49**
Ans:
**3:58**
